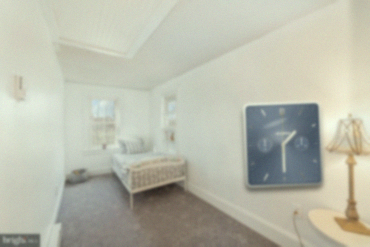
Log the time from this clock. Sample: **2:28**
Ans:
**1:30**
